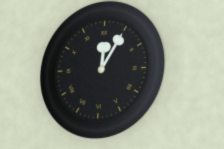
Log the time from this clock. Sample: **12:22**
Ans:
**12:05**
